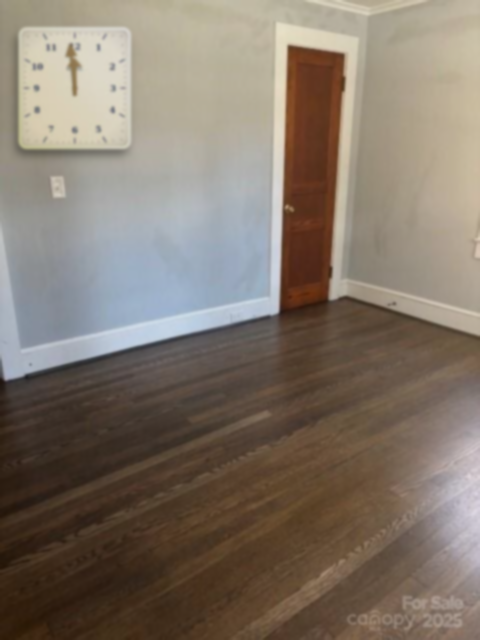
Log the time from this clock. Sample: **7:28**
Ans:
**11:59**
